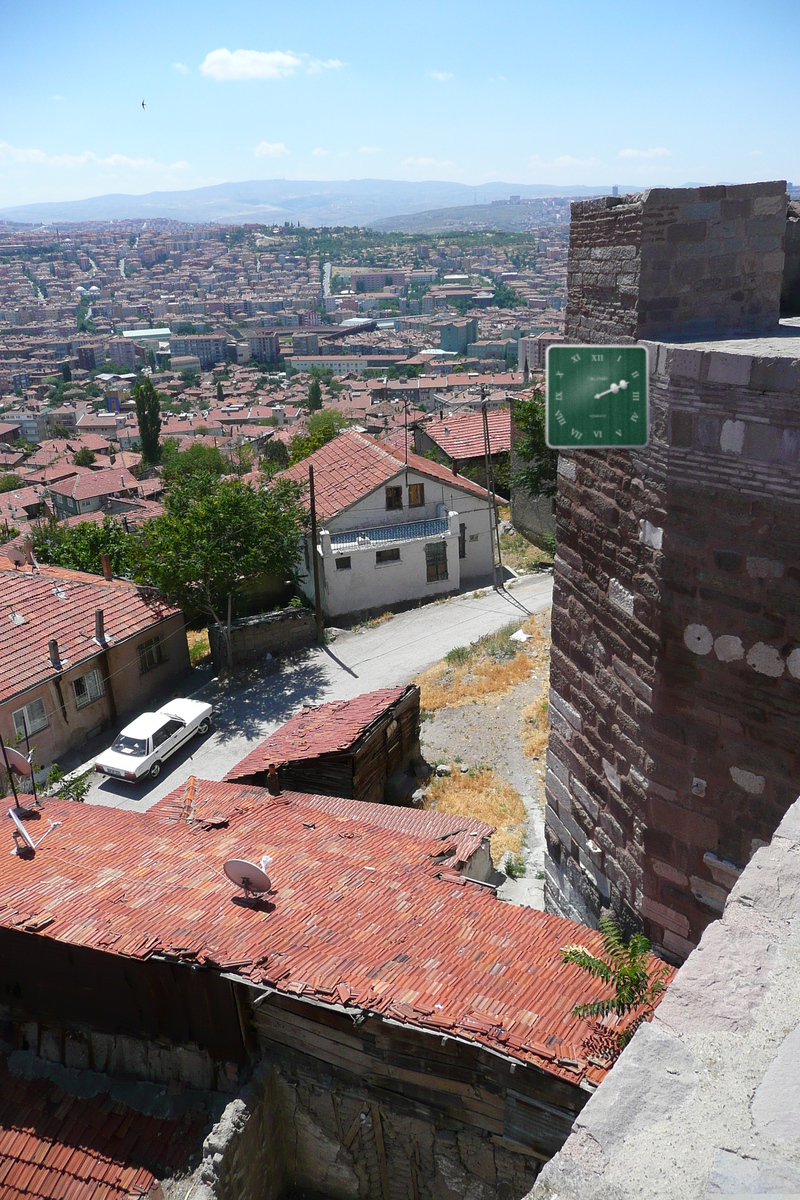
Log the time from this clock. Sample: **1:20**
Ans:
**2:11**
